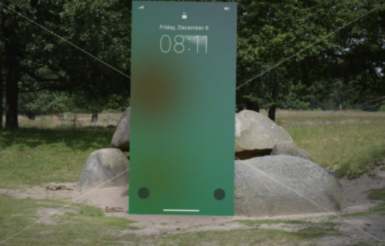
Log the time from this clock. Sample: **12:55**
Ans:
**8:11**
